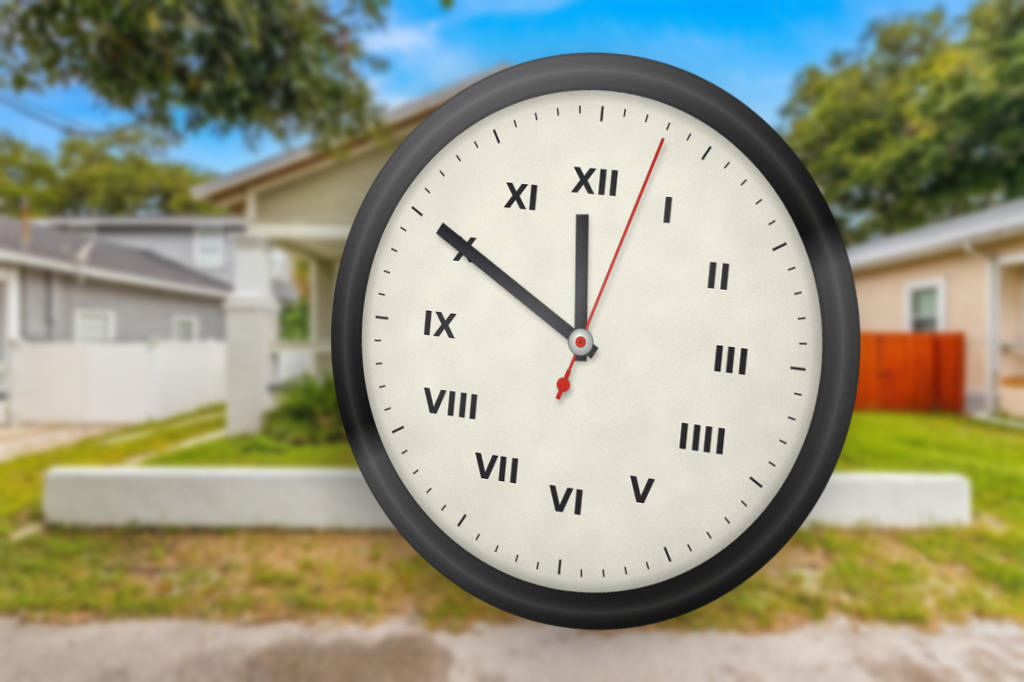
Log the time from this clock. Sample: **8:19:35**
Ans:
**11:50:03**
